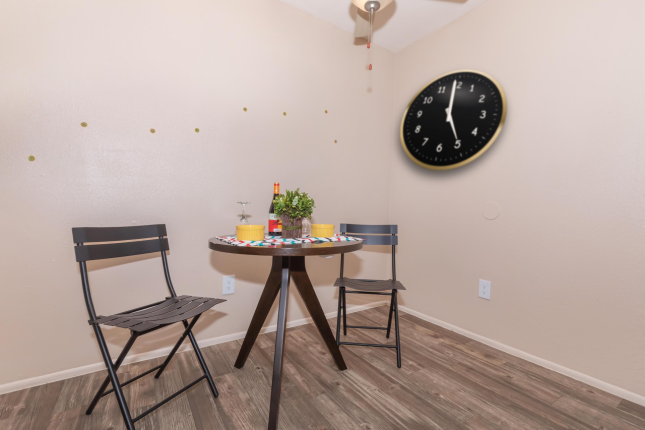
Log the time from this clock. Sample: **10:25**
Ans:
**4:59**
